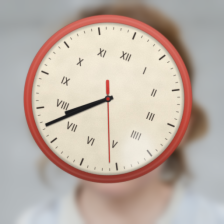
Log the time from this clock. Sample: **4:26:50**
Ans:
**7:37:26**
